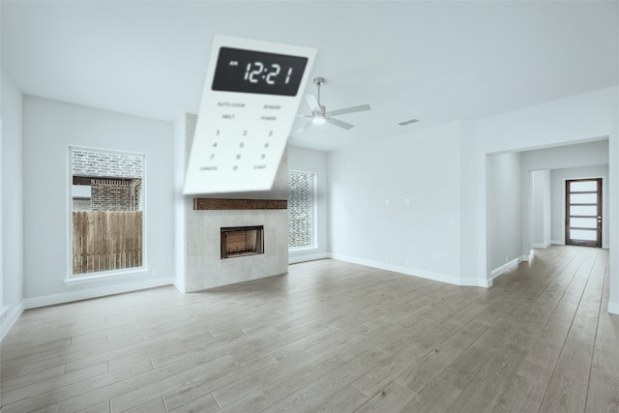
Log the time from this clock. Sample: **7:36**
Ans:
**12:21**
